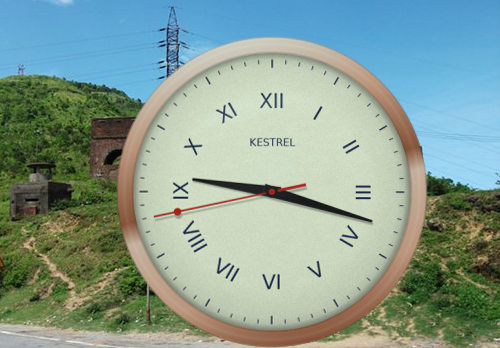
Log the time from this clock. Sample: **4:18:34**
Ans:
**9:17:43**
